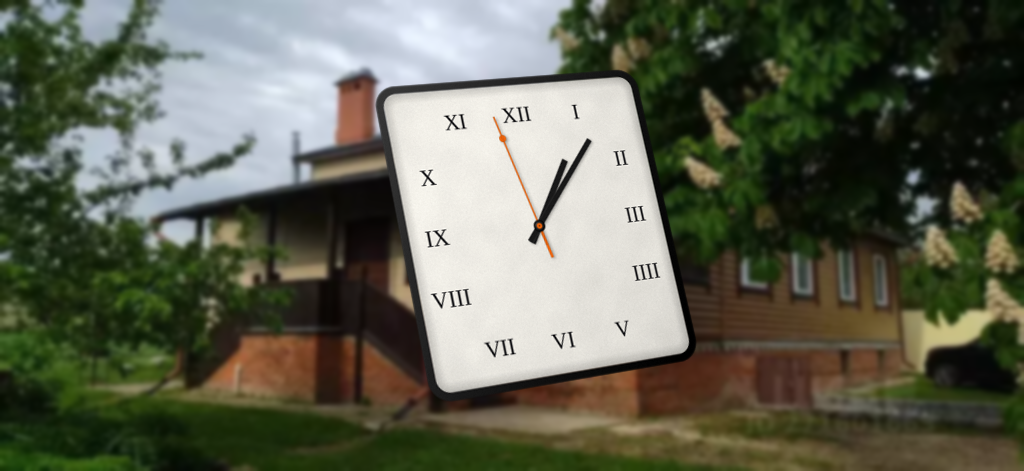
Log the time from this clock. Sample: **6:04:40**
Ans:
**1:06:58**
